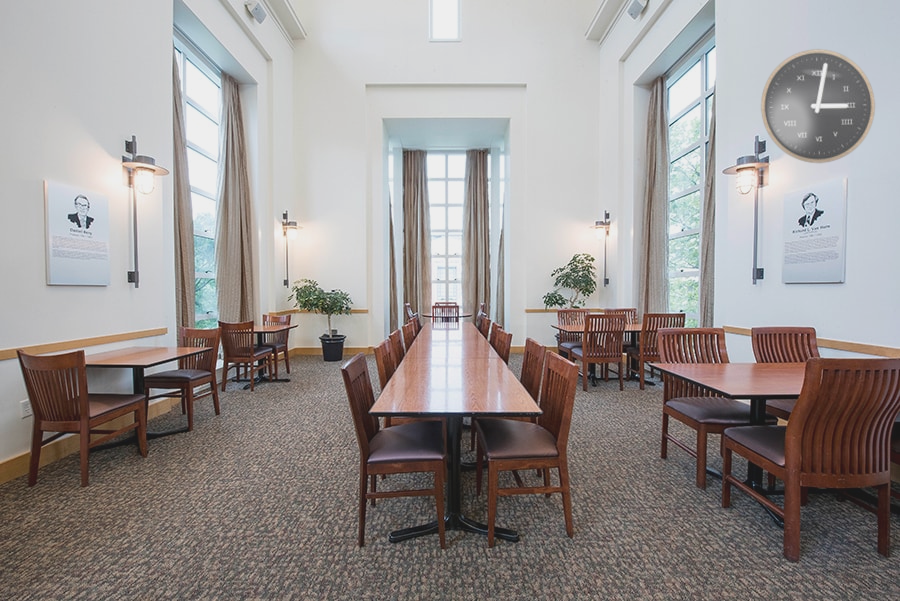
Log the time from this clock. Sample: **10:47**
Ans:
**3:02**
